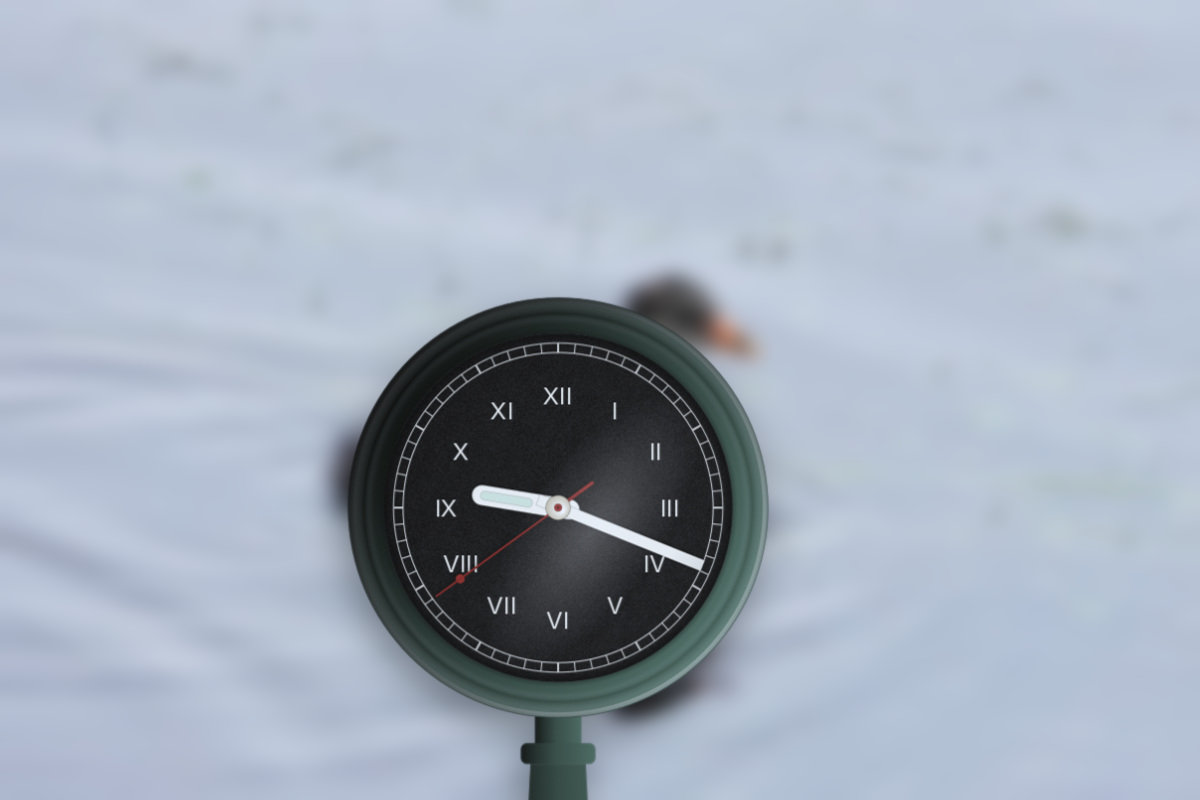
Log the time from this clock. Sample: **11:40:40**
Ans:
**9:18:39**
